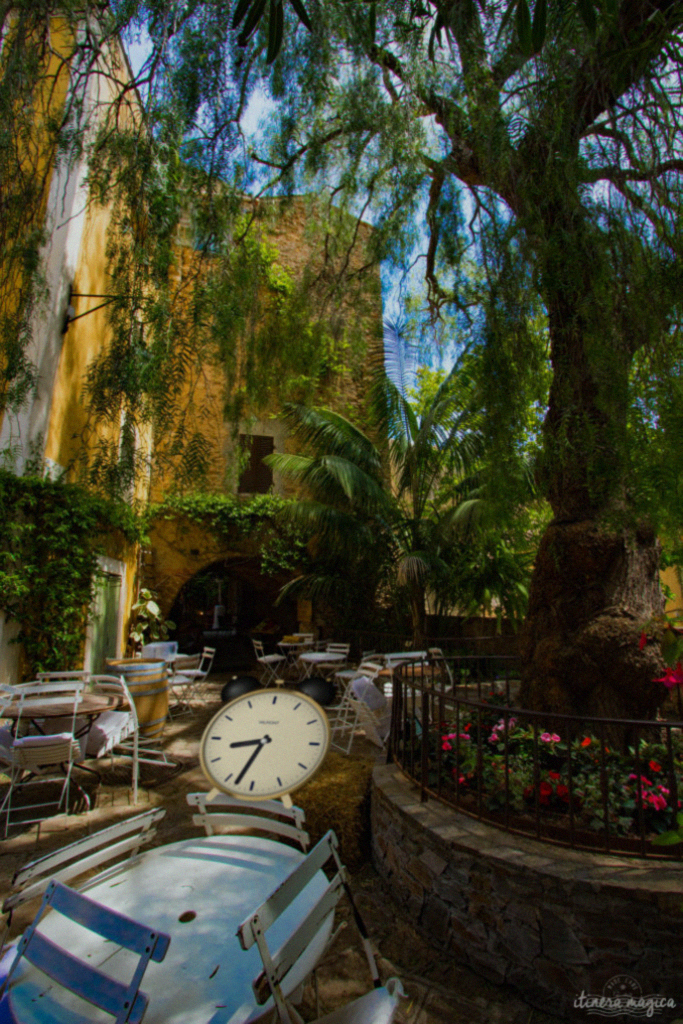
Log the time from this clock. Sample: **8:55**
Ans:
**8:33**
